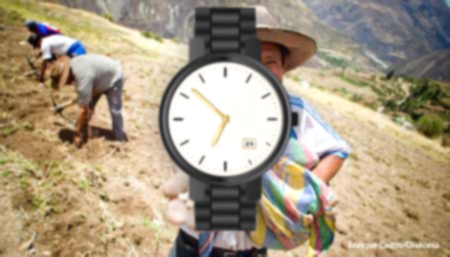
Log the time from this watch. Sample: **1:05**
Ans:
**6:52**
